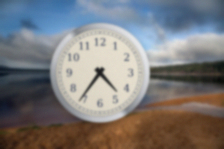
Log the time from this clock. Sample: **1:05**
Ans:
**4:36**
